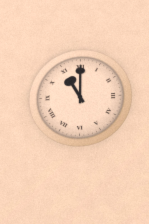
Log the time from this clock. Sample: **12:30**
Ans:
**11:00**
